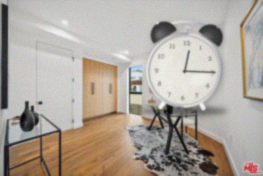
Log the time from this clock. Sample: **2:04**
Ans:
**12:15**
